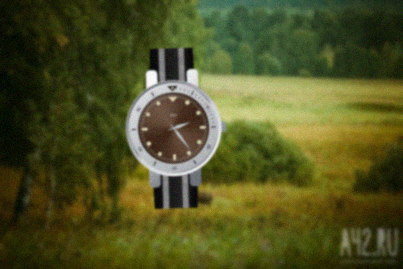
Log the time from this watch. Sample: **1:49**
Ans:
**2:24**
